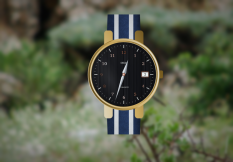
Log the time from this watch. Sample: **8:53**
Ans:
**12:33**
